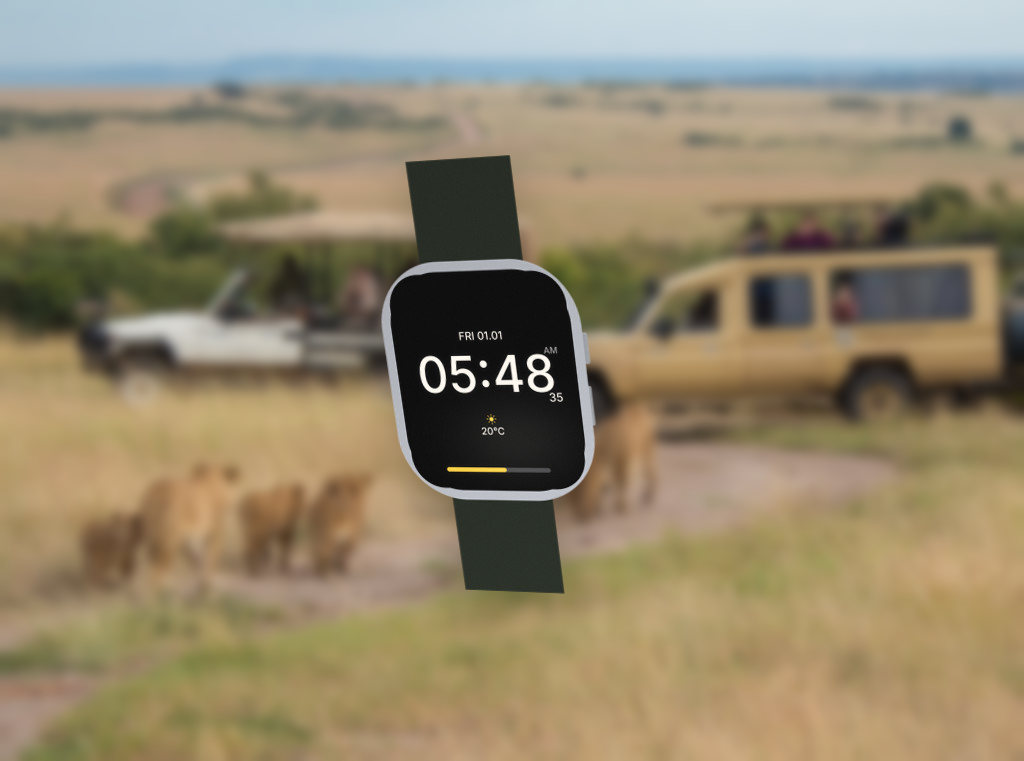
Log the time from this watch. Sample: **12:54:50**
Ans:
**5:48:35**
